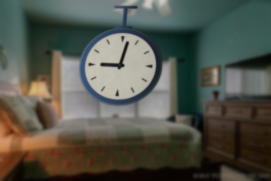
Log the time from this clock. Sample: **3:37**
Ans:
**9:02**
